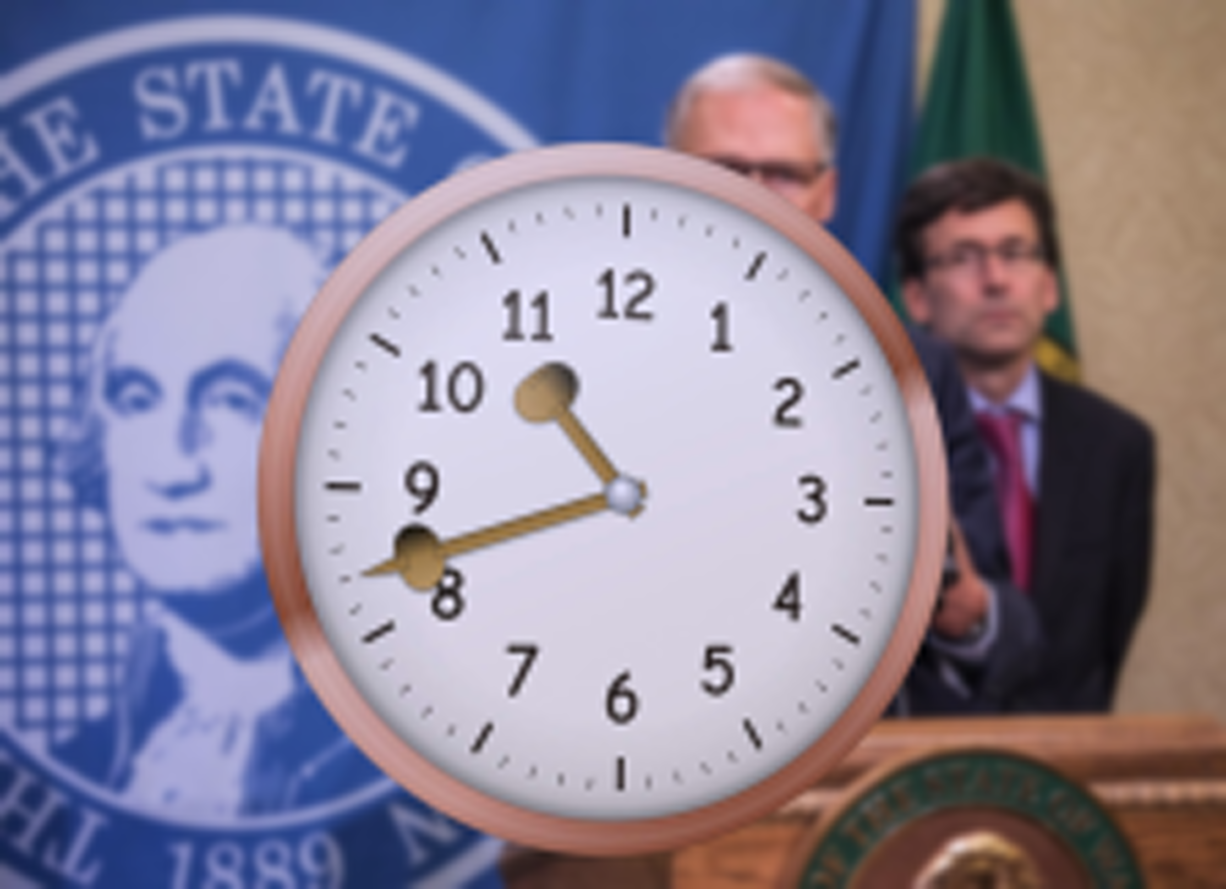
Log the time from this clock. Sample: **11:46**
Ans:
**10:42**
